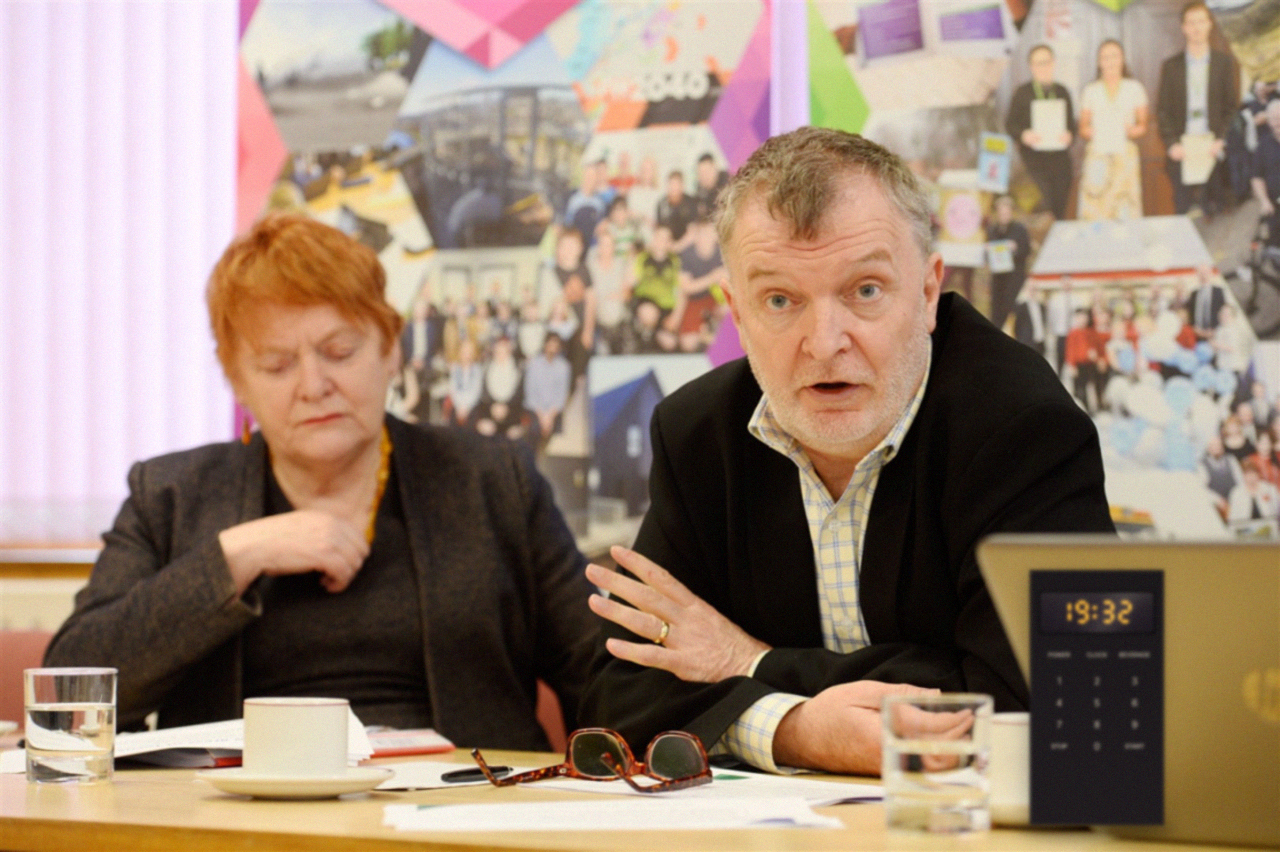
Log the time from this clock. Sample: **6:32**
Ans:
**19:32**
